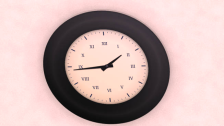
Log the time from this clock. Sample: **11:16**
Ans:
**1:44**
